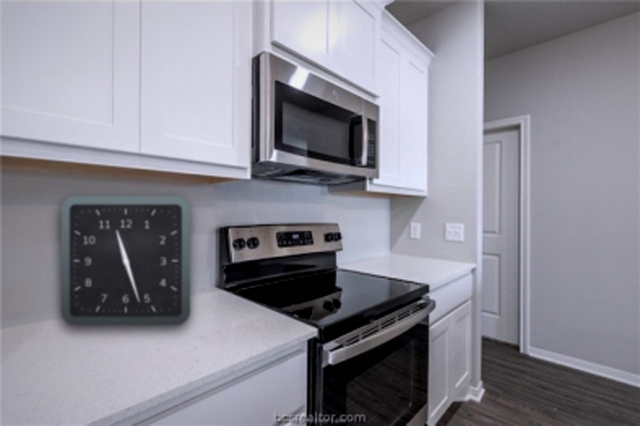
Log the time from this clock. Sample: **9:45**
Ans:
**11:27**
